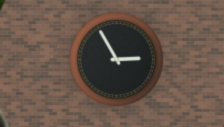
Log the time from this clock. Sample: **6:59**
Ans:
**2:55**
